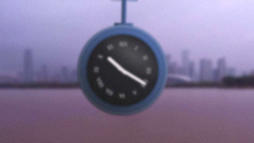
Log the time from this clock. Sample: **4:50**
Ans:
**10:20**
